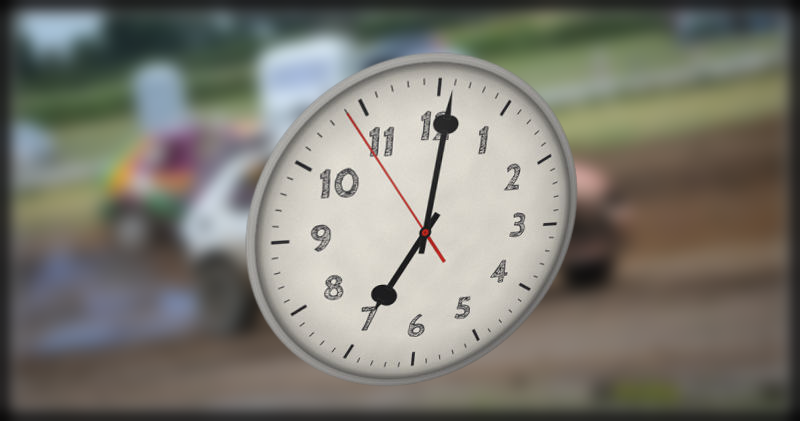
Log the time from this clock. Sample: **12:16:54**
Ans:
**7:00:54**
